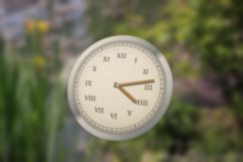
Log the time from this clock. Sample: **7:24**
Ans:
**4:13**
